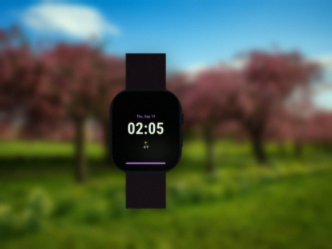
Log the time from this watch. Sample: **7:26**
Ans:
**2:05**
